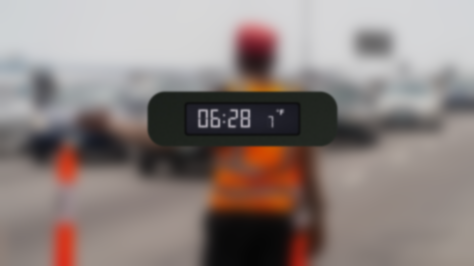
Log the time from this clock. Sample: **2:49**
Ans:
**6:28**
